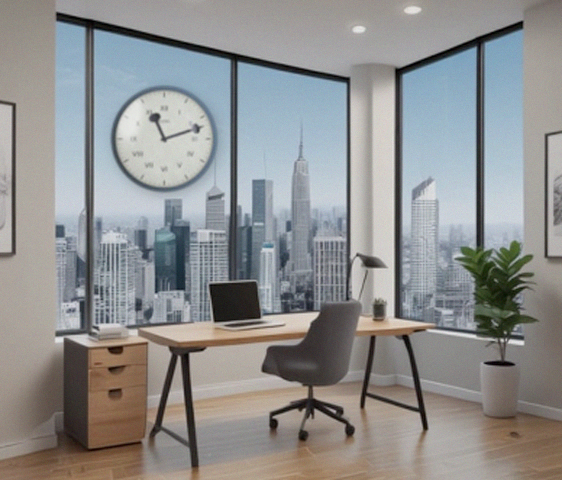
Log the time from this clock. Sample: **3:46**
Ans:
**11:12**
